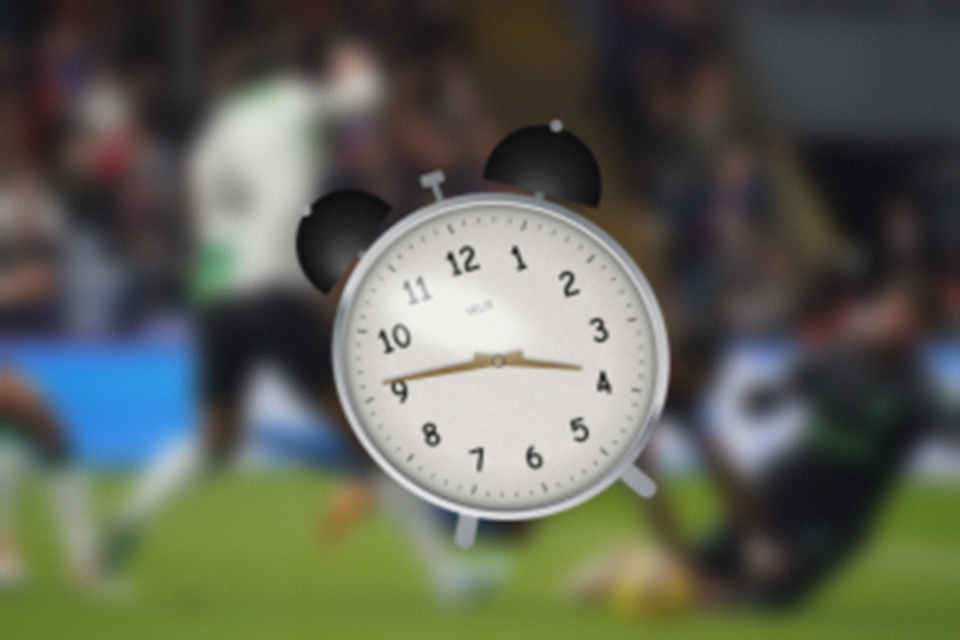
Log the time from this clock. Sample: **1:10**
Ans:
**3:46**
